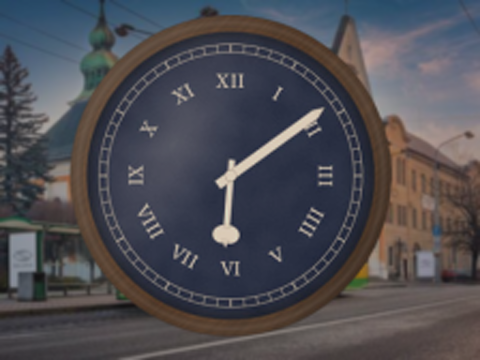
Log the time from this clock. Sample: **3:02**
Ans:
**6:09**
